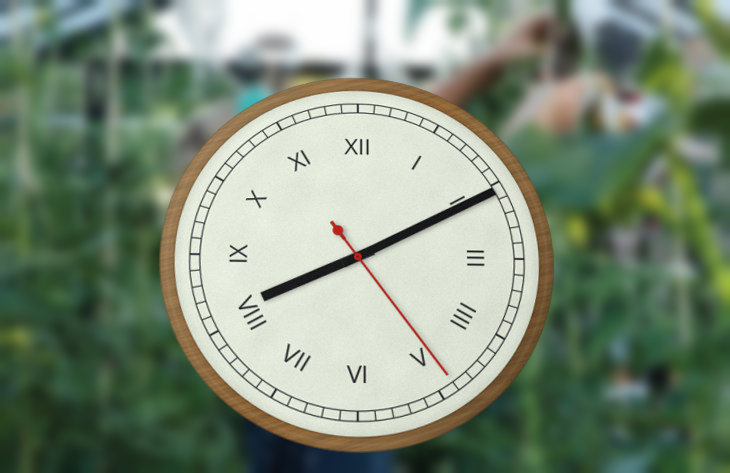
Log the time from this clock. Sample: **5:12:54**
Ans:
**8:10:24**
